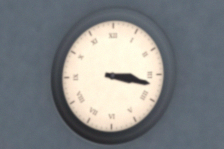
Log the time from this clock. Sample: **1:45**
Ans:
**3:17**
